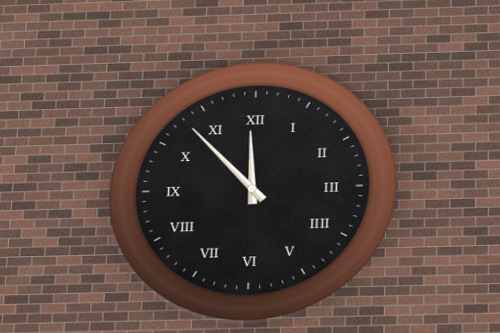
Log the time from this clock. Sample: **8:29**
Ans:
**11:53**
